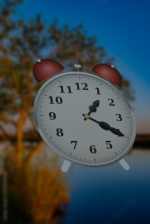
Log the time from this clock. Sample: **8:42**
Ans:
**1:20**
